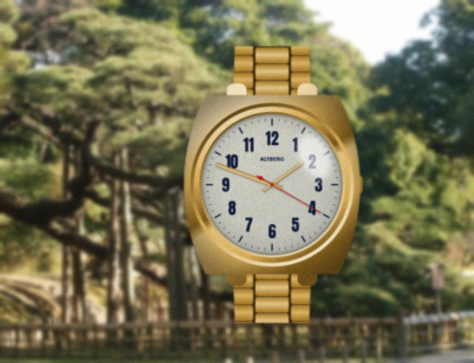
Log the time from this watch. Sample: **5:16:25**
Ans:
**1:48:20**
